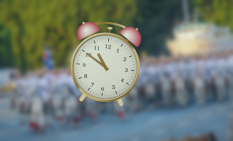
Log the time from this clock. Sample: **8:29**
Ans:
**10:50**
